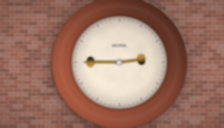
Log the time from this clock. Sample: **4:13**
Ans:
**2:45**
